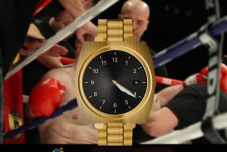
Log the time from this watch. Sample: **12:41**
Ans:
**4:21**
